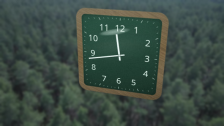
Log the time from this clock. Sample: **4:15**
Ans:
**11:43**
